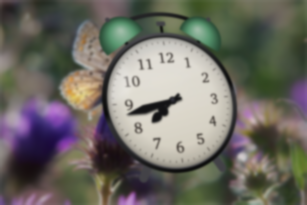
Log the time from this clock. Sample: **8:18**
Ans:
**7:43**
